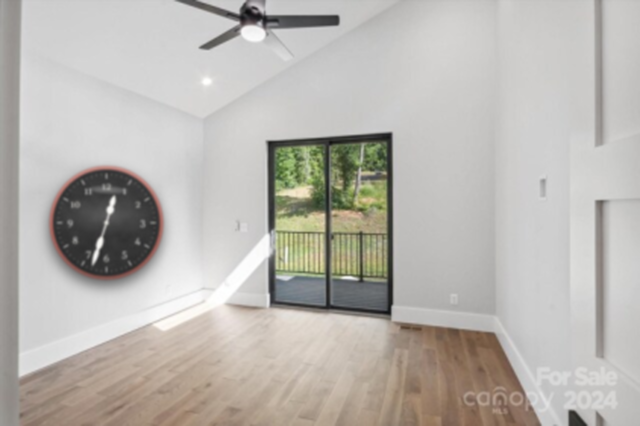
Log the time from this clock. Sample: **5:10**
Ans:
**12:33**
